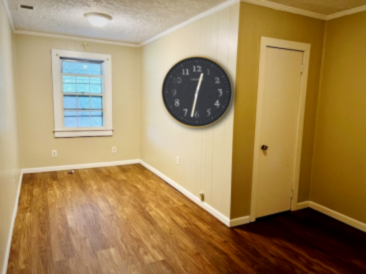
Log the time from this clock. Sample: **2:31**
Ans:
**12:32**
